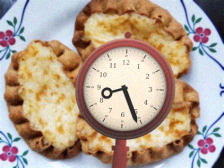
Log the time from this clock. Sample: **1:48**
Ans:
**8:26**
